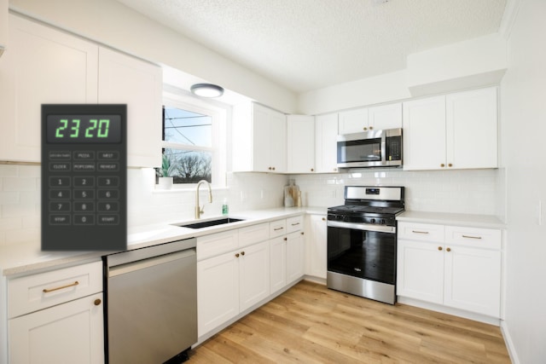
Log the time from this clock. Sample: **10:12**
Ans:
**23:20**
